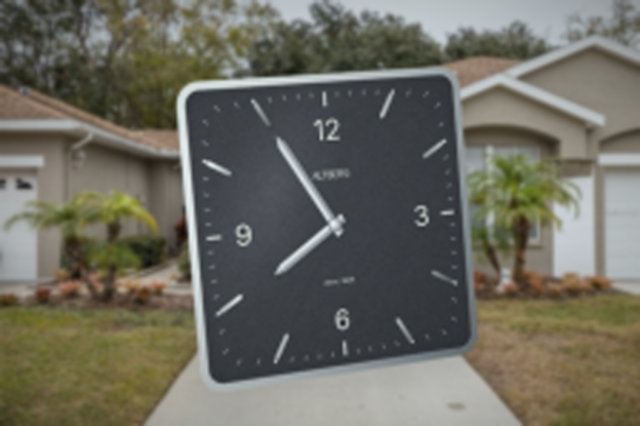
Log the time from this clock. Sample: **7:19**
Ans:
**7:55**
